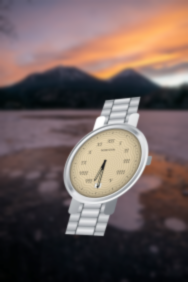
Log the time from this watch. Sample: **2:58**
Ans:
**6:30**
